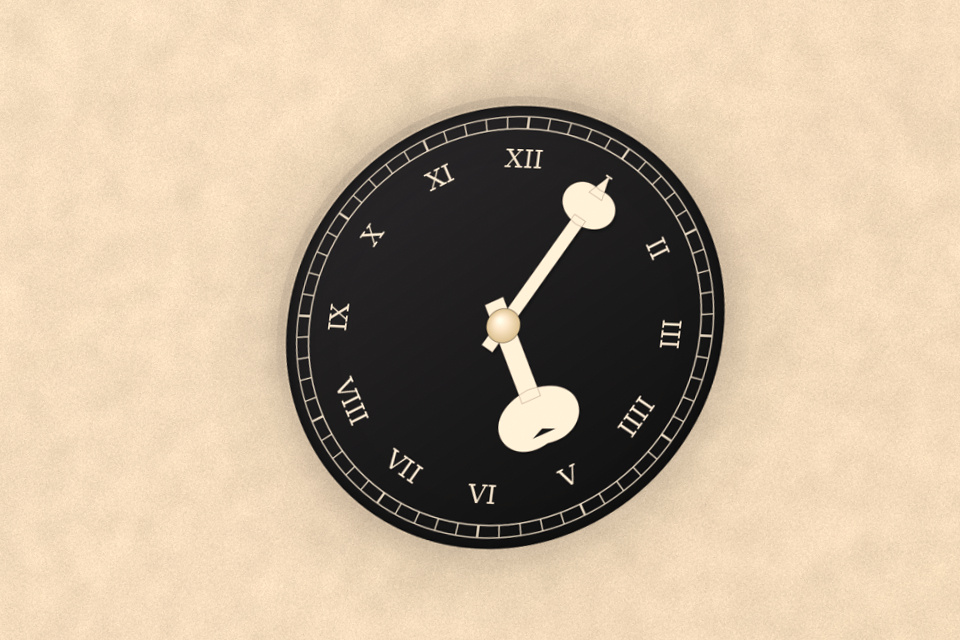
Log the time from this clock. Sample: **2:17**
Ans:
**5:05**
